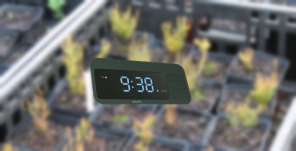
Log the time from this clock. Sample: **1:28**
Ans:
**9:38**
